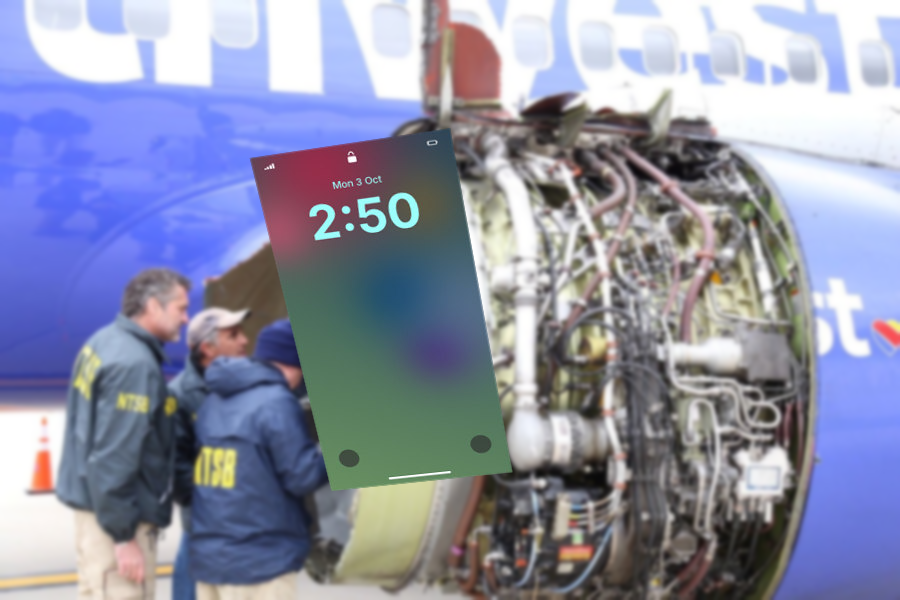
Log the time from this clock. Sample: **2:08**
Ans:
**2:50**
